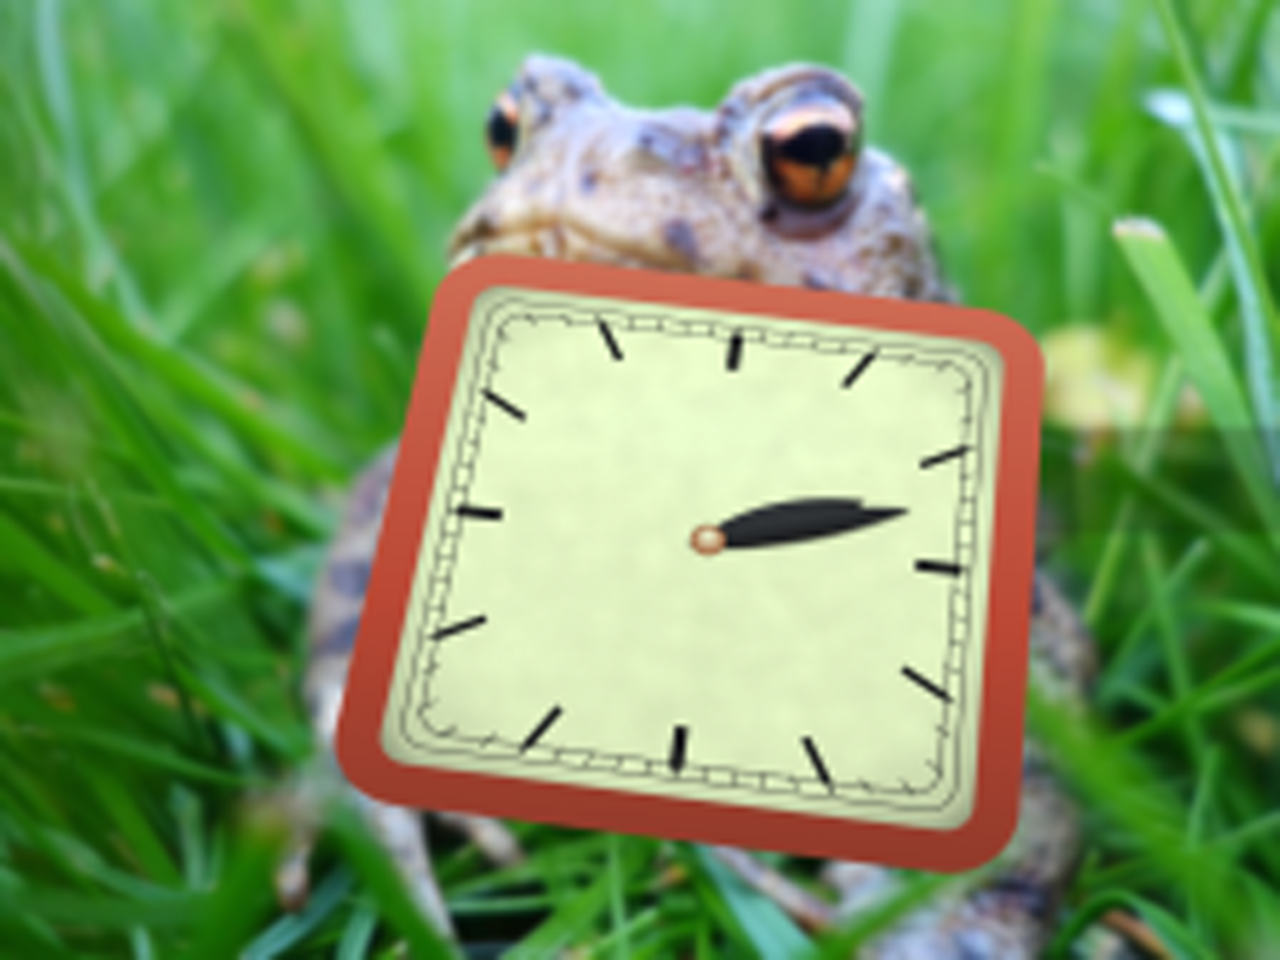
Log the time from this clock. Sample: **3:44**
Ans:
**2:12**
